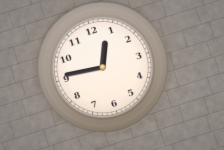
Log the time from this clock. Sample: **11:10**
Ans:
**12:46**
